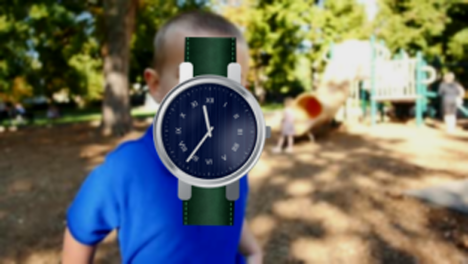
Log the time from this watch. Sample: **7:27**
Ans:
**11:36**
